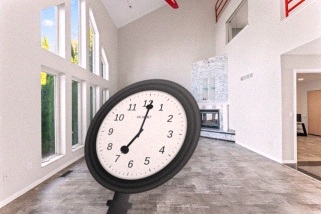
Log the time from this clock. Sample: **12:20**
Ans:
**7:01**
